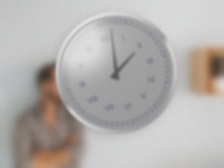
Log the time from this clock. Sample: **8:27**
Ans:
**2:02**
